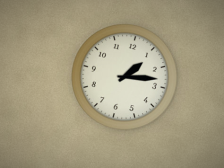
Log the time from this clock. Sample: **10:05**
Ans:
**1:13**
